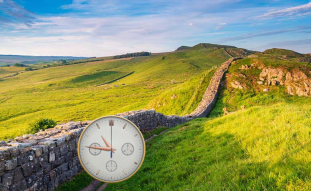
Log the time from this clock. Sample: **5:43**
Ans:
**10:46**
